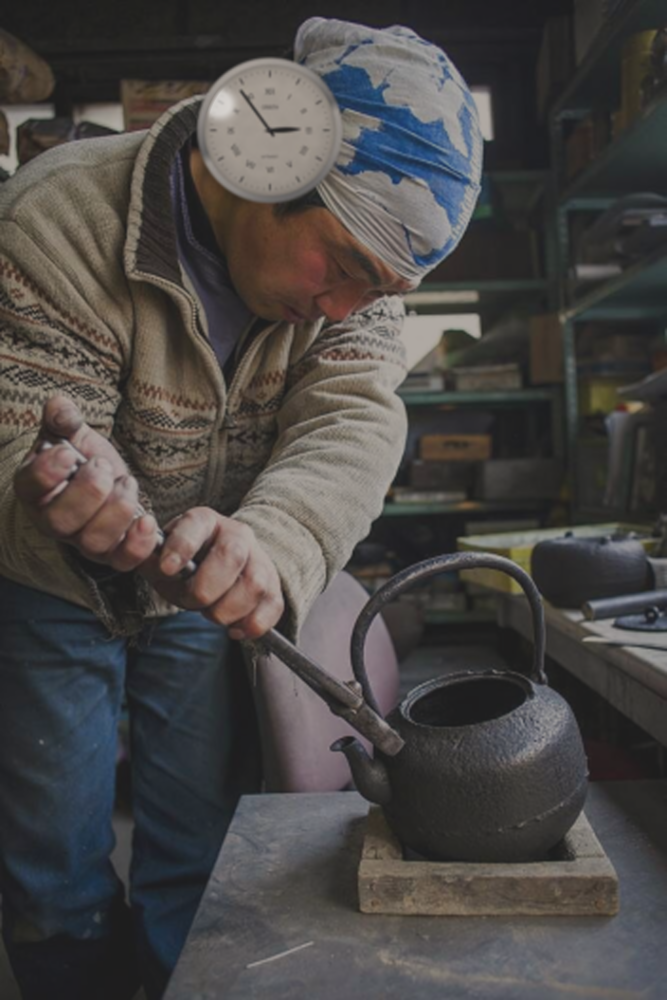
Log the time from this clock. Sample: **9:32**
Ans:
**2:54**
